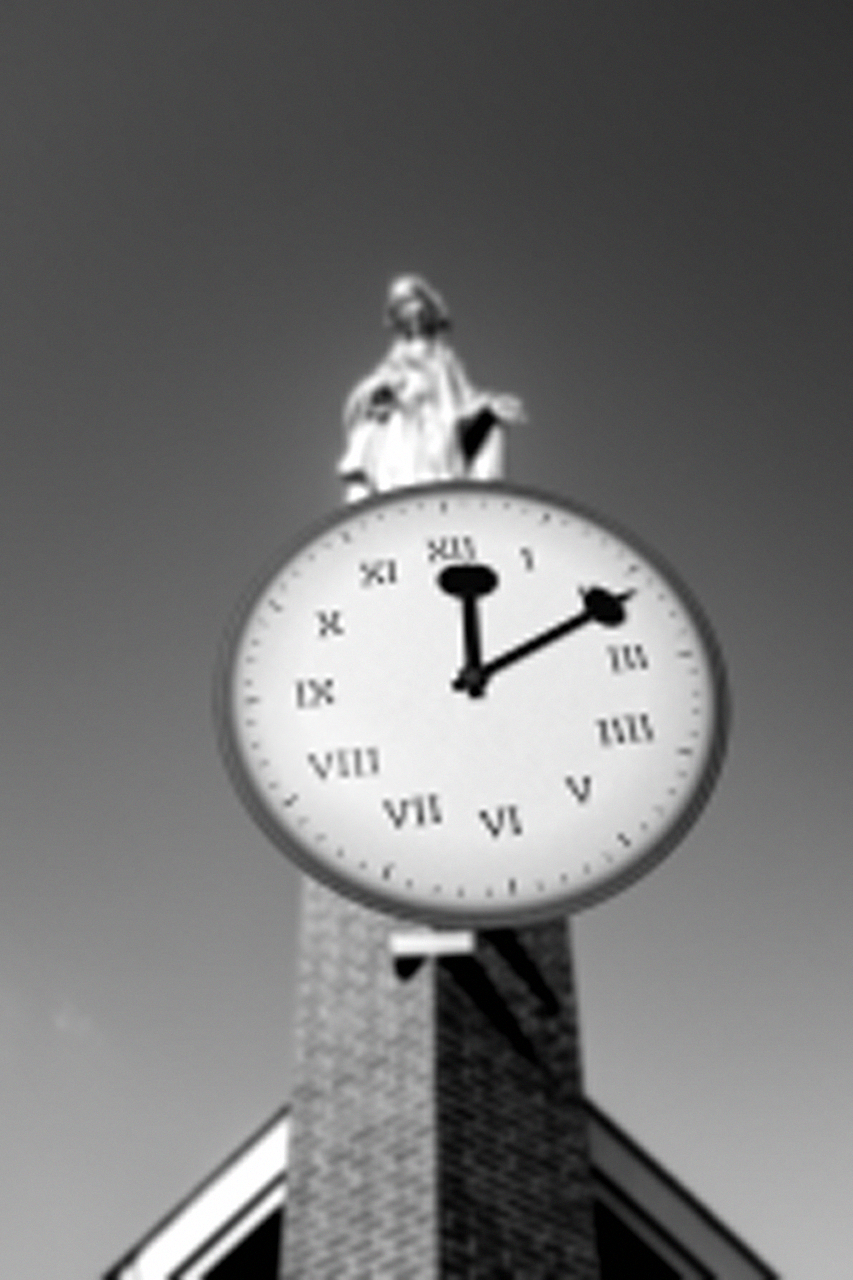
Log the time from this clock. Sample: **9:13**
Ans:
**12:11**
